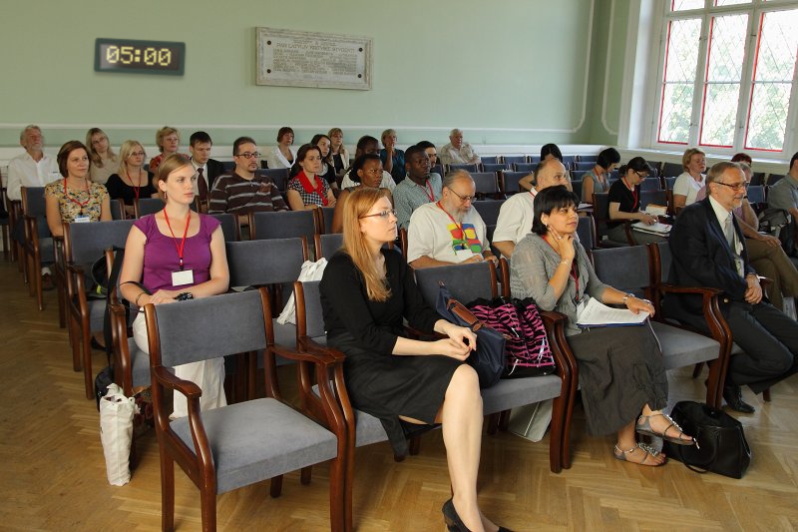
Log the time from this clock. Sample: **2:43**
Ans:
**5:00**
